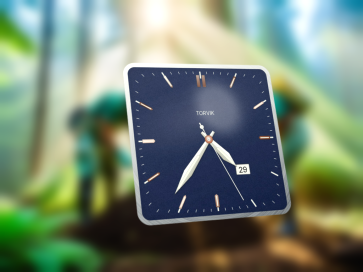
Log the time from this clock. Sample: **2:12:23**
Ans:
**4:36:26**
